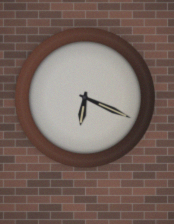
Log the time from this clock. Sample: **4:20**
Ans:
**6:19**
